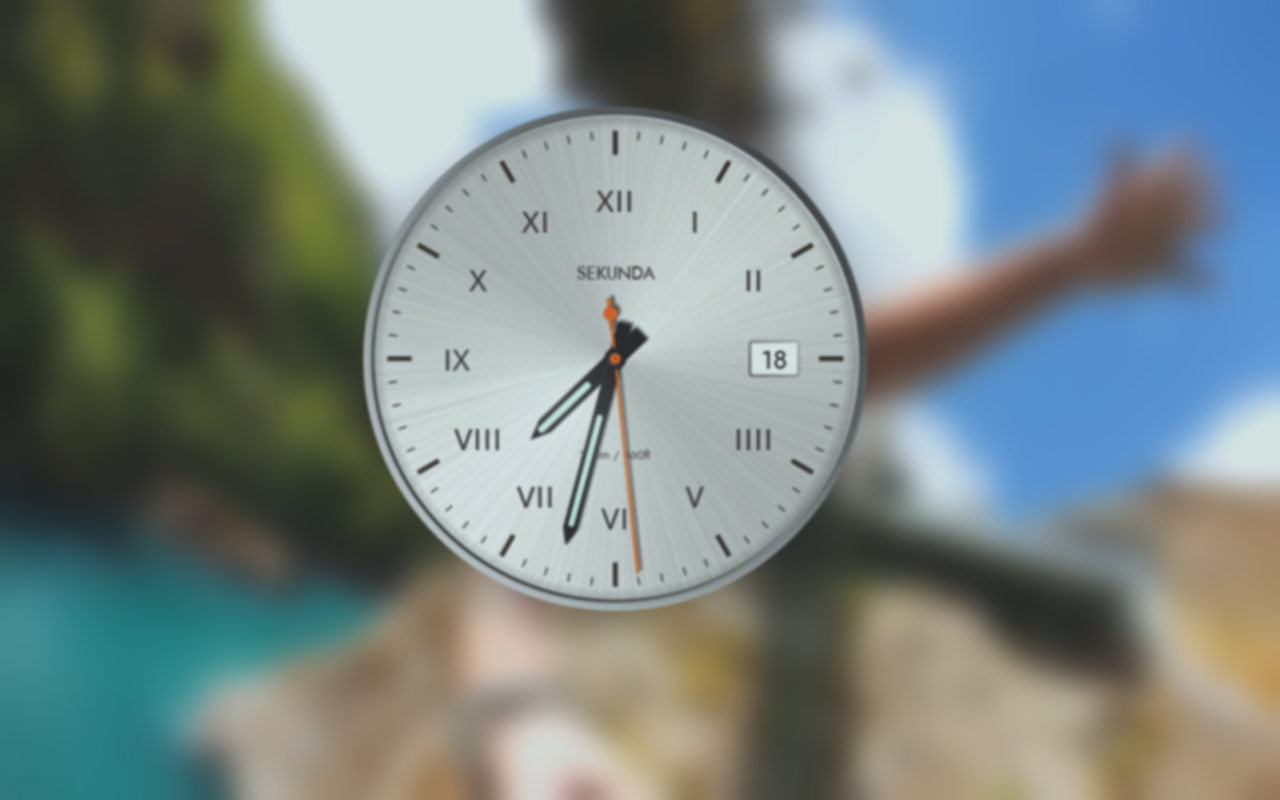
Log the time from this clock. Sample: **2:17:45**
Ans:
**7:32:29**
